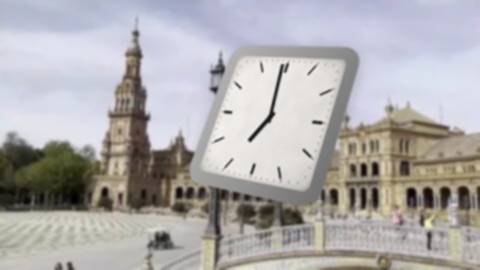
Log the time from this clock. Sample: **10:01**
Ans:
**6:59**
